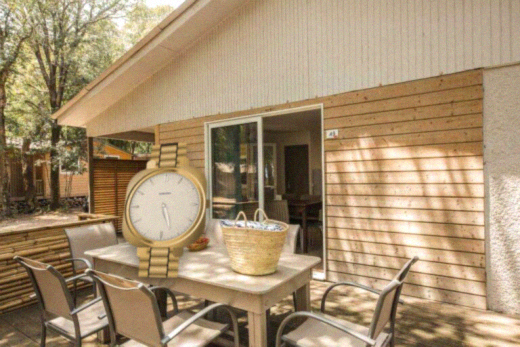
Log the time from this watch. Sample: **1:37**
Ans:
**5:27**
